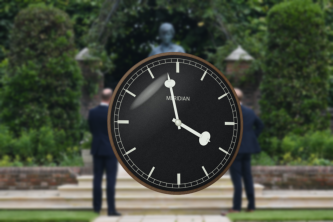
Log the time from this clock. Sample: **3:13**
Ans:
**3:58**
